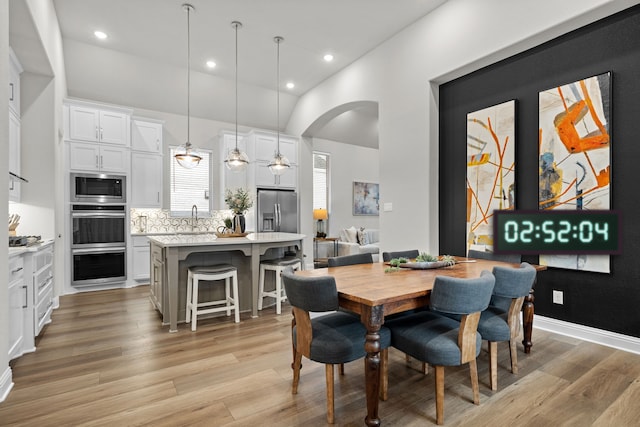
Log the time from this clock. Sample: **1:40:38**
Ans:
**2:52:04**
